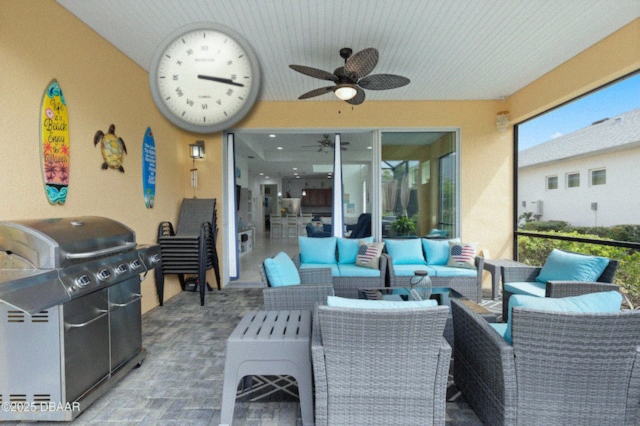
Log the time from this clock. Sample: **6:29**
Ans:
**3:17**
